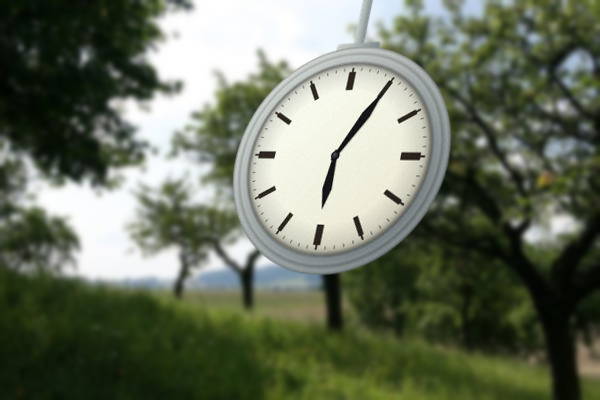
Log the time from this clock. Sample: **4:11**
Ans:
**6:05**
